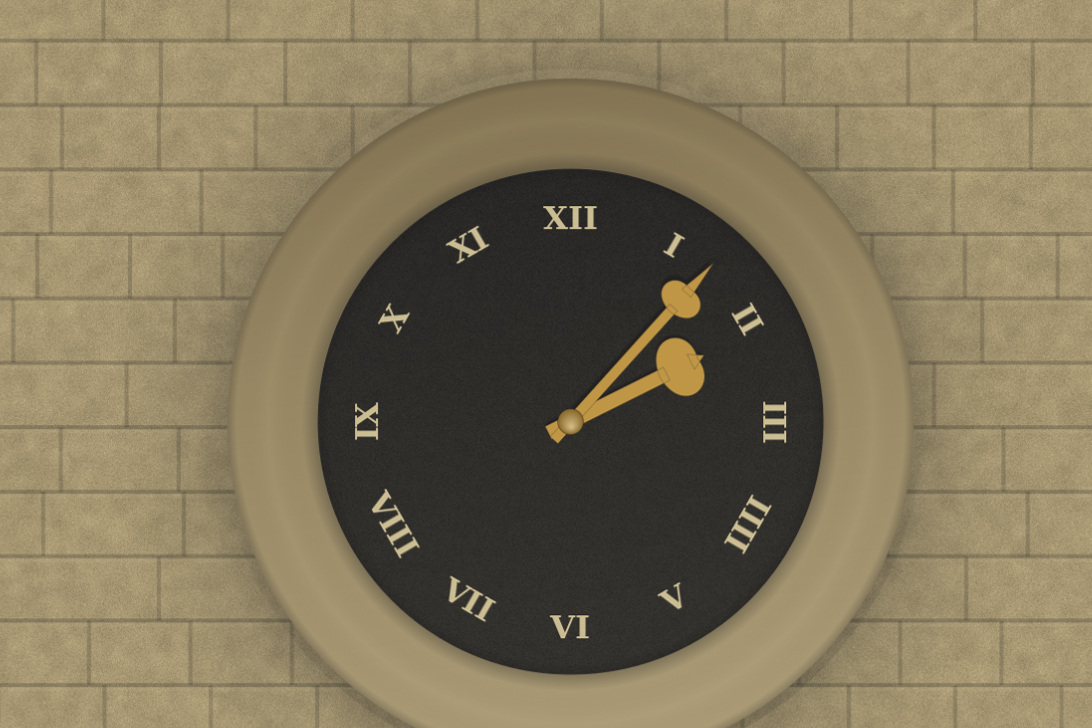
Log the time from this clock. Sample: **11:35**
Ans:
**2:07**
